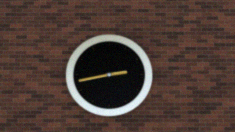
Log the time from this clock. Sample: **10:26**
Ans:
**2:43**
